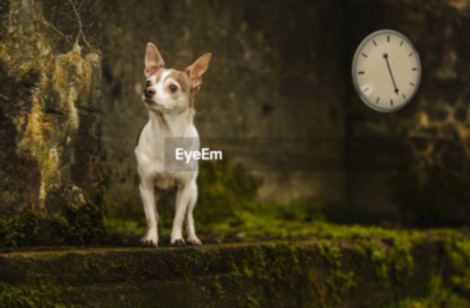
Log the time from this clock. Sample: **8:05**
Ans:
**11:27**
